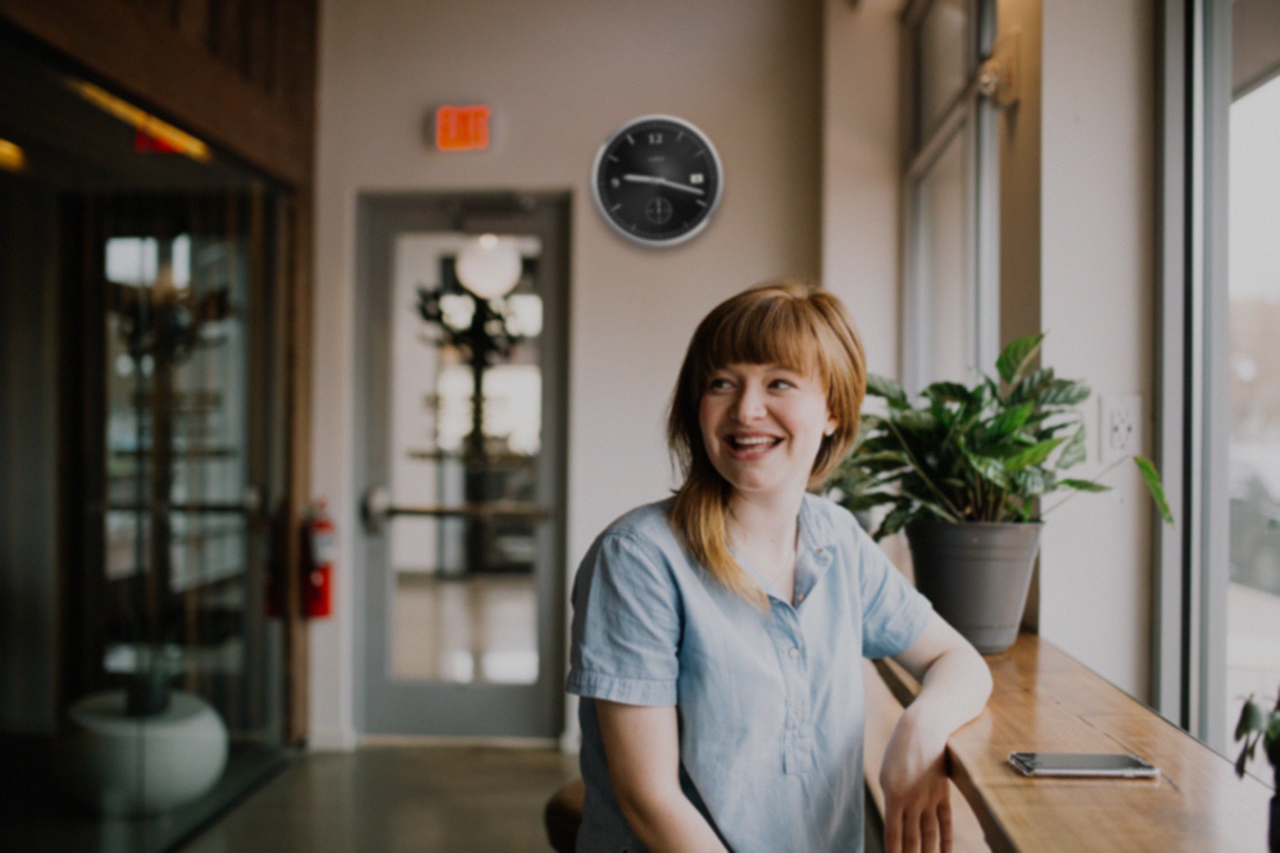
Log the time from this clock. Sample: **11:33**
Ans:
**9:18**
